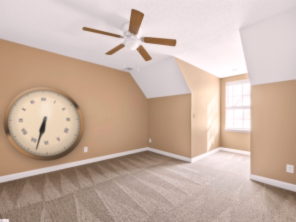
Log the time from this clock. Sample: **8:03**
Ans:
**6:33**
